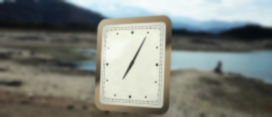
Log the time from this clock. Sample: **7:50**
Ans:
**7:05**
